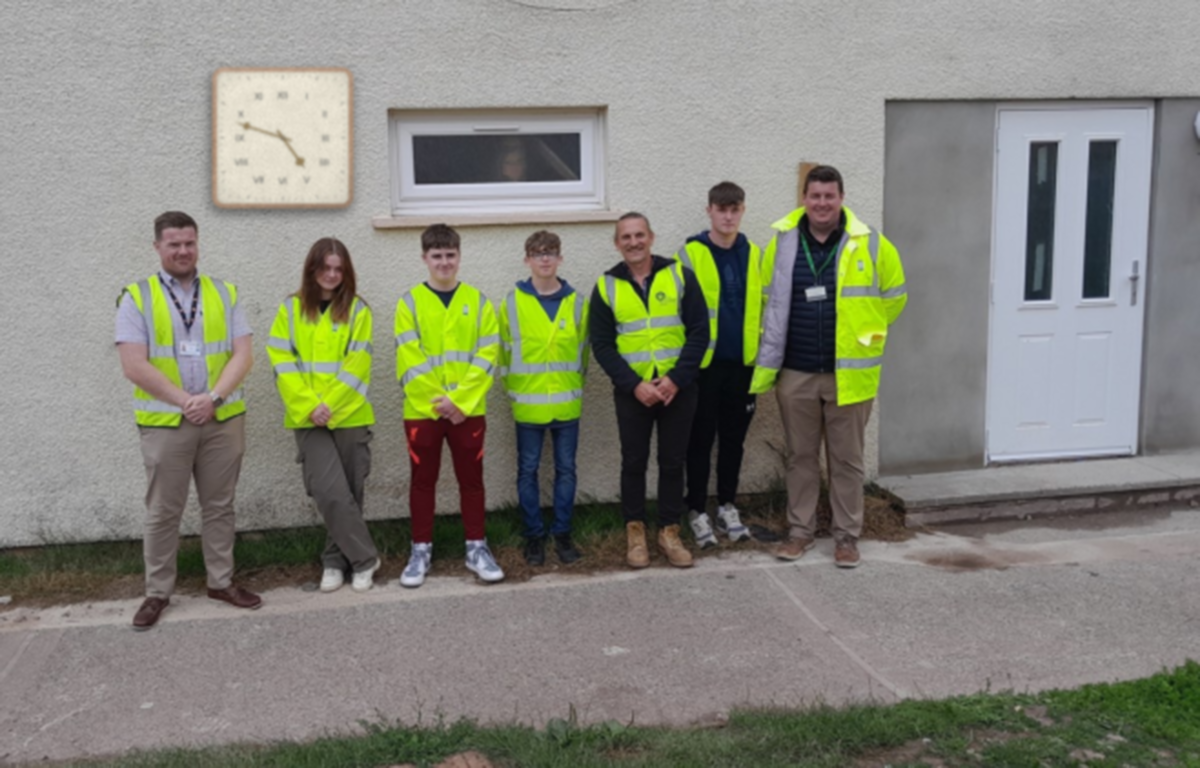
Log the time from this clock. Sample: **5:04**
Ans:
**4:48**
